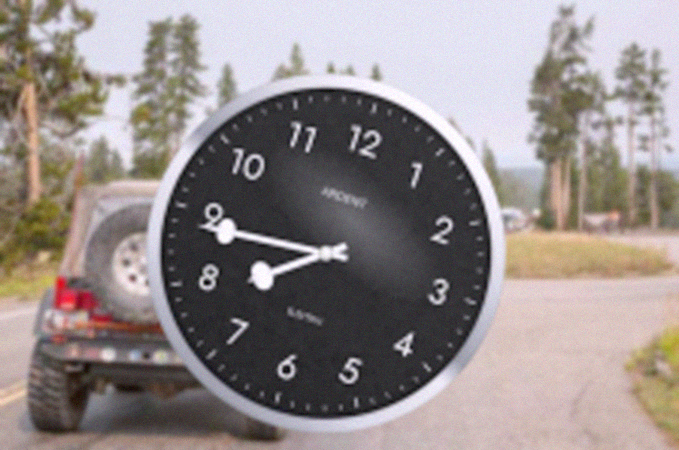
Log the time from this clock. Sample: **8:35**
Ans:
**7:44**
